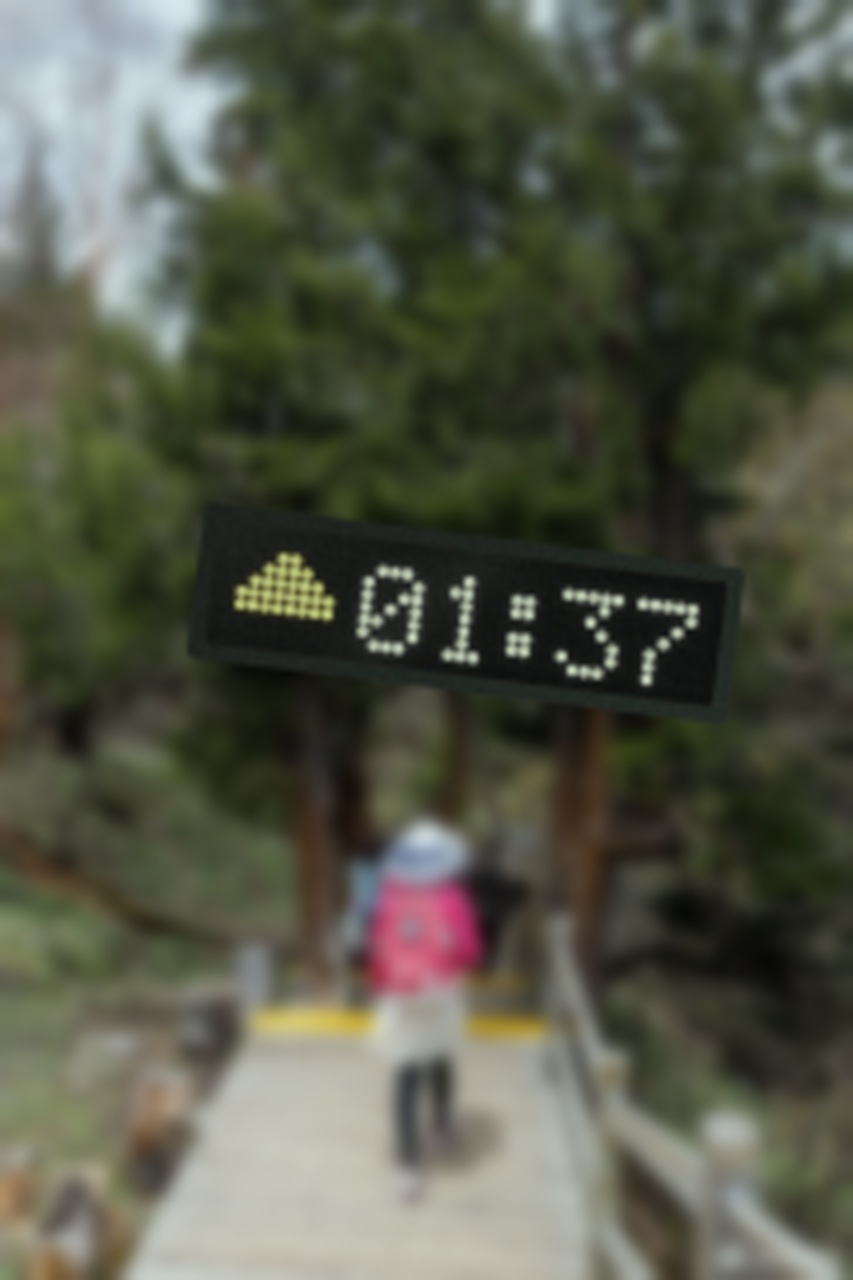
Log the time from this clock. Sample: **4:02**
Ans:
**1:37**
